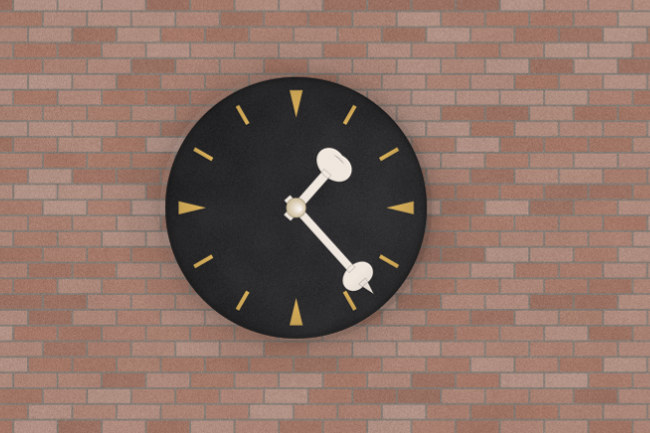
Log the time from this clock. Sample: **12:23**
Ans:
**1:23**
